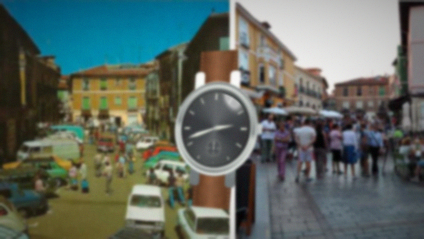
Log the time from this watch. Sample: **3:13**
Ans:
**2:42**
